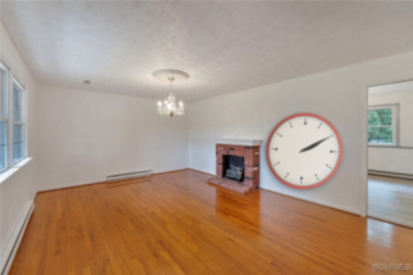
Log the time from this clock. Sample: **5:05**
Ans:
**2:10**
